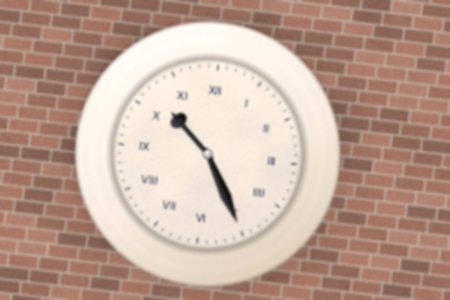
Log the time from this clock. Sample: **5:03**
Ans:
**10:25**
